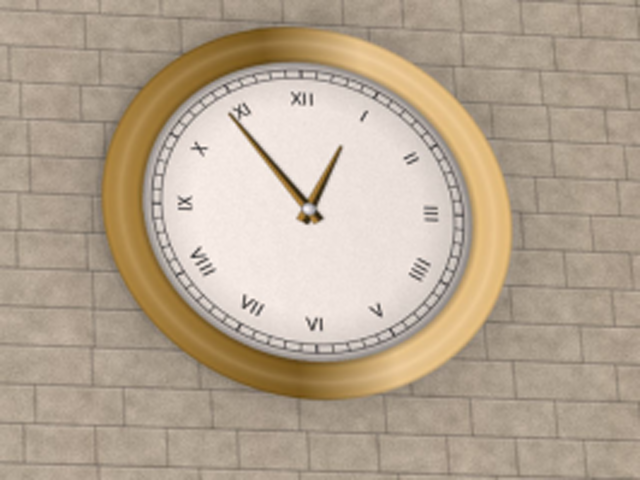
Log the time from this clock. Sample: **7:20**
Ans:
**12:54**
